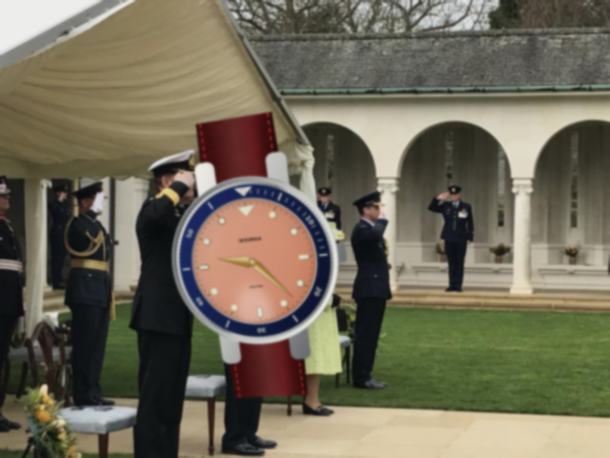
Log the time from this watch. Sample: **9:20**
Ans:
**9:23**
